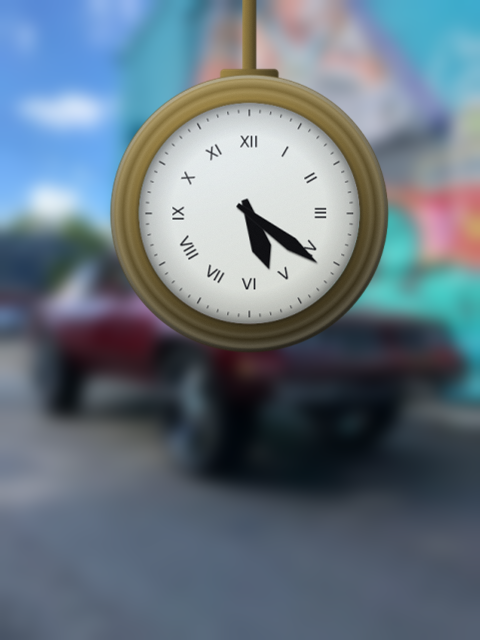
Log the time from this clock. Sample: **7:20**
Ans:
**5:21**
